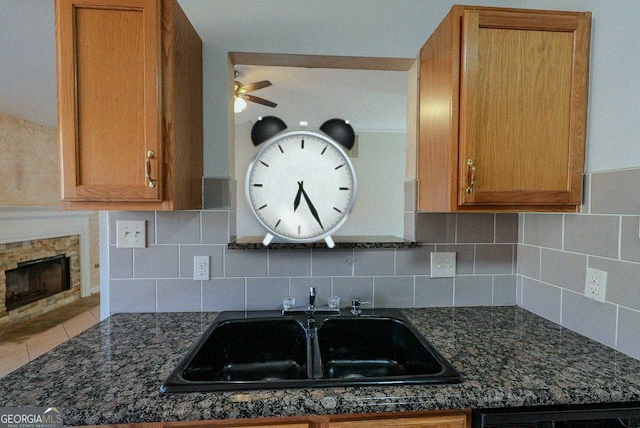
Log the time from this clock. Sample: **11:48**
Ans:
**6:25**
